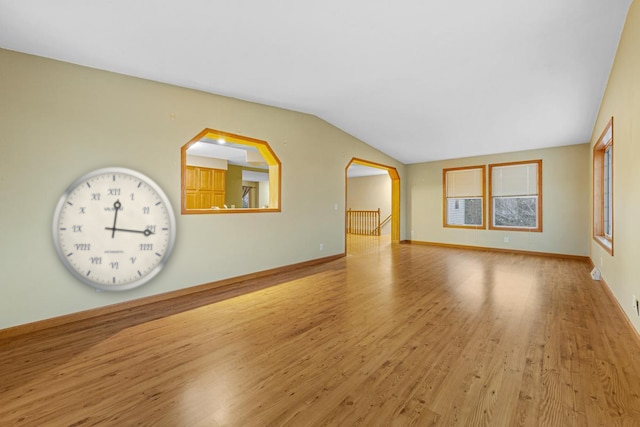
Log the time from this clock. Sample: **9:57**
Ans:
**12:16**
